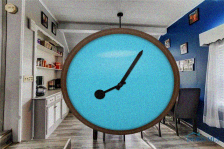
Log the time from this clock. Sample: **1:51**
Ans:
**8:05**
